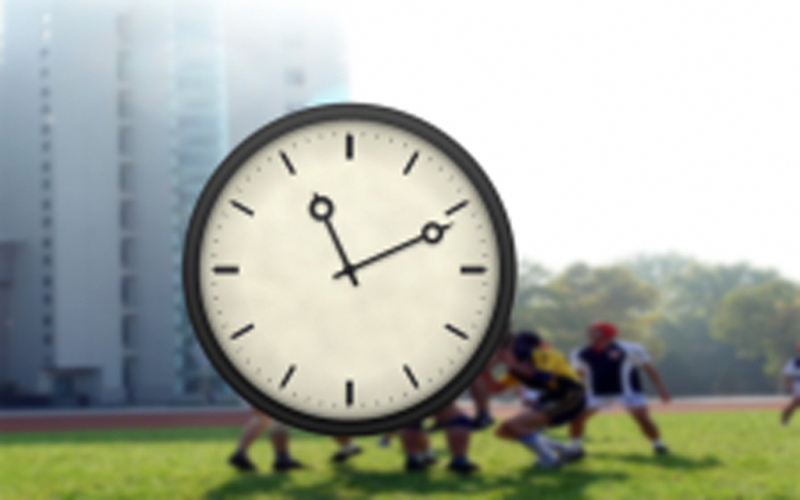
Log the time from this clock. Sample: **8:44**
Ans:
**11:11**
